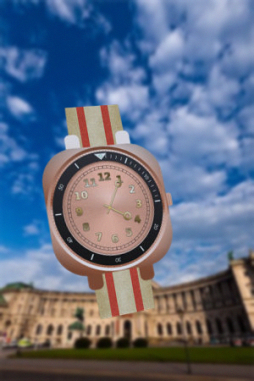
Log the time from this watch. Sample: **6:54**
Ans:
**4:05**
